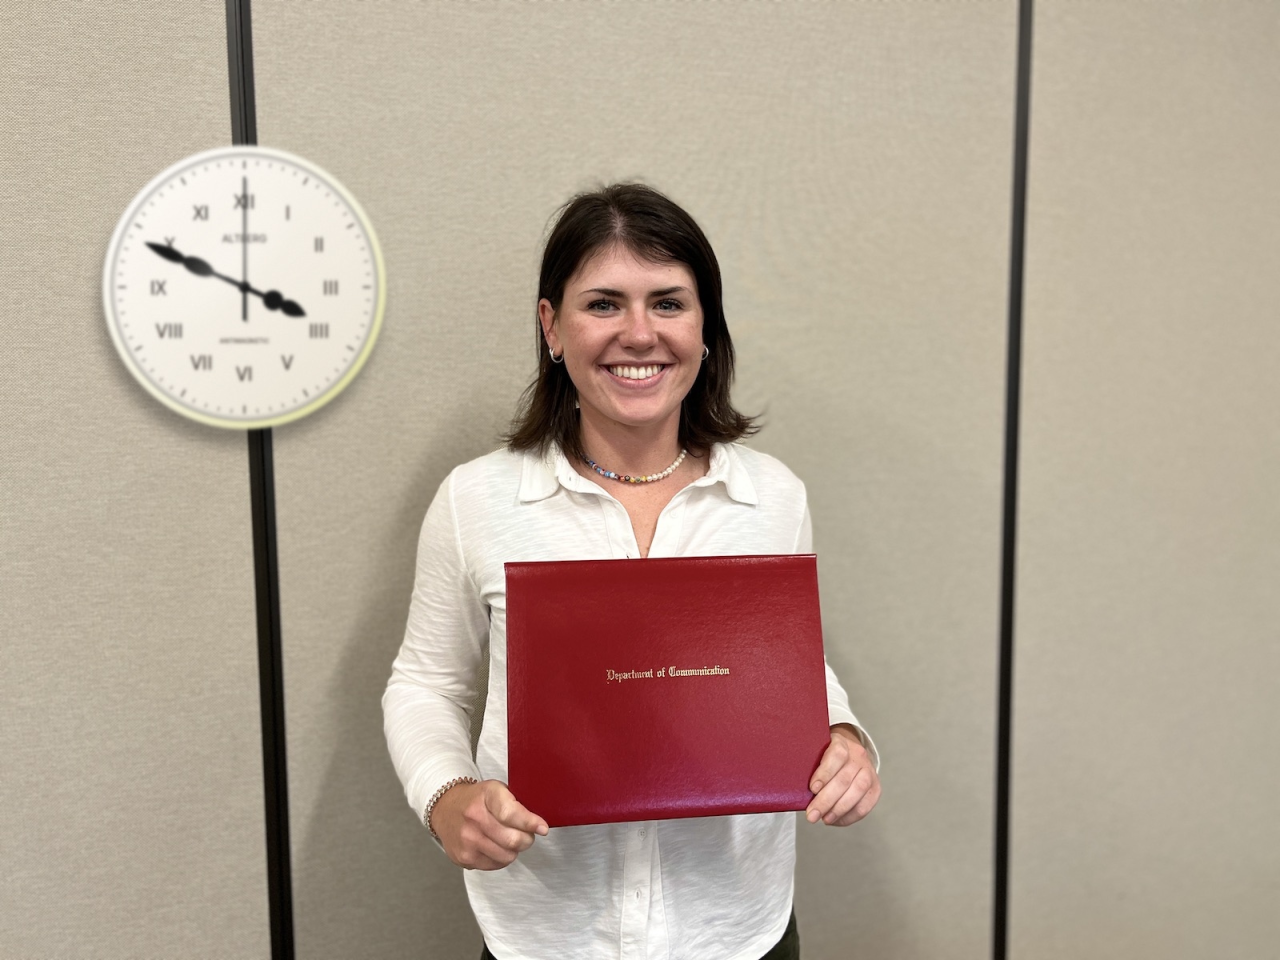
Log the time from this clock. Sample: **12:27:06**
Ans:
**3:49:00**
